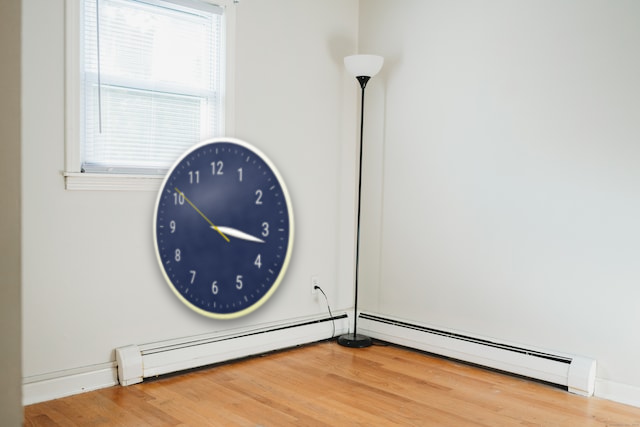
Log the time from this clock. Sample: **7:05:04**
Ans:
**3:16:51**
